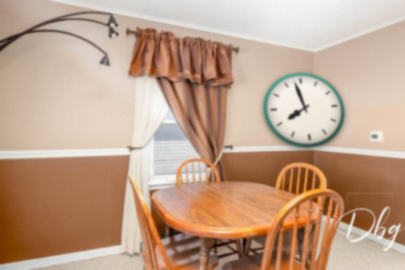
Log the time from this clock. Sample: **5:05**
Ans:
**7:58**
